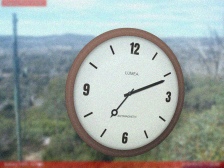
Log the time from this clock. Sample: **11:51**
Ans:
**7:11**
